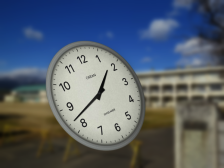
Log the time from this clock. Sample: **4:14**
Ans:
**1:42**
